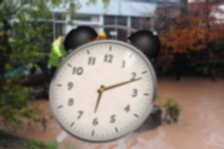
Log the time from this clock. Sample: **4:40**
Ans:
**6:11**
